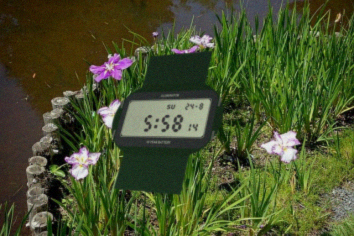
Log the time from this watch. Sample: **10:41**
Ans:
**5:58**
